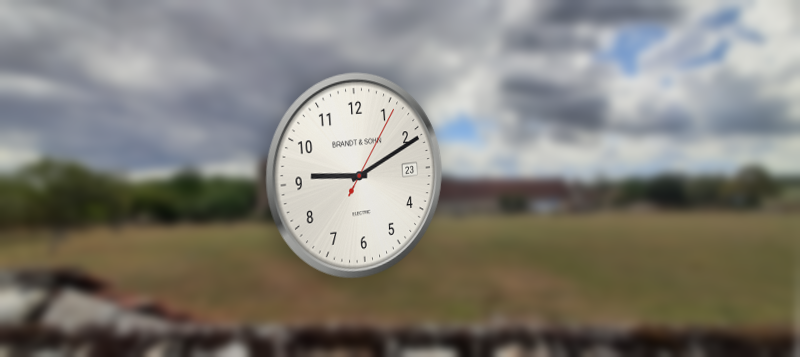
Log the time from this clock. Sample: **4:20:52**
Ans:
**9:11:06**
